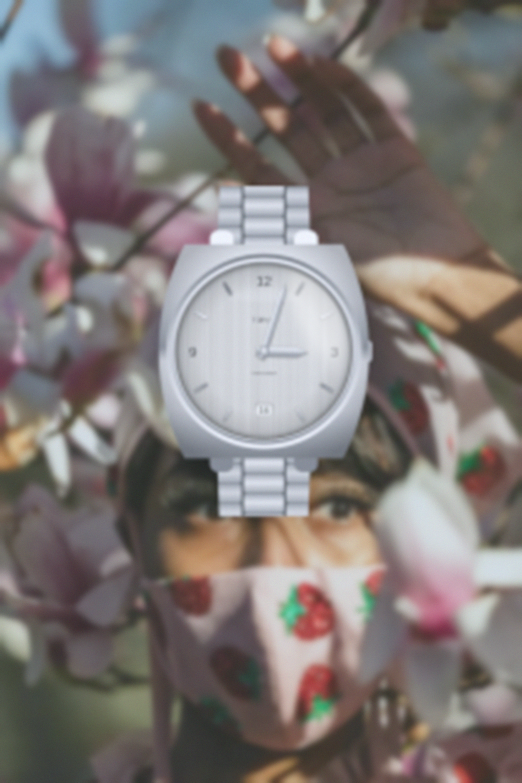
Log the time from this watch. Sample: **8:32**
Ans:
**3:03**
